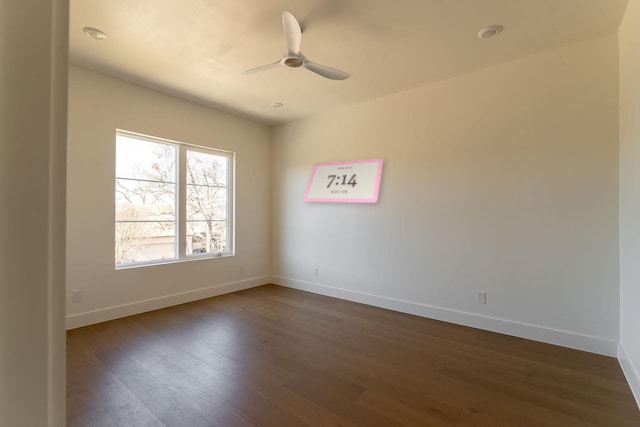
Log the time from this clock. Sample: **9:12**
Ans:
**7:14**
